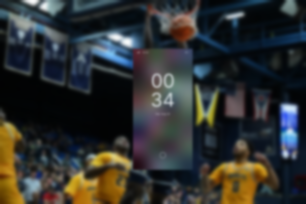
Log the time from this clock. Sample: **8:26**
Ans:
**0:34**
